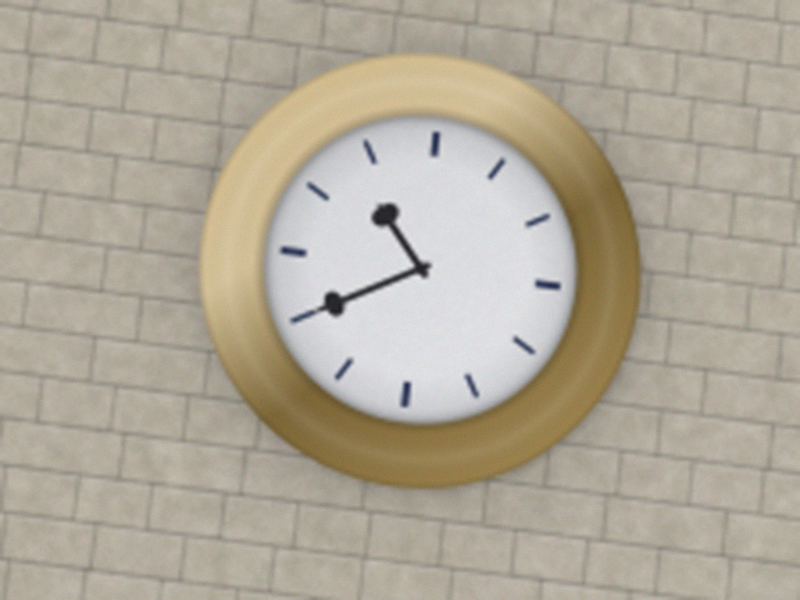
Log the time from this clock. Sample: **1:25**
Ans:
**10:40**
